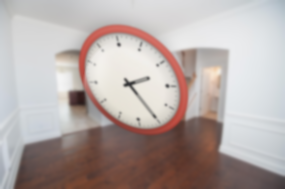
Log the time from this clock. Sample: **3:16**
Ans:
**2:25**
